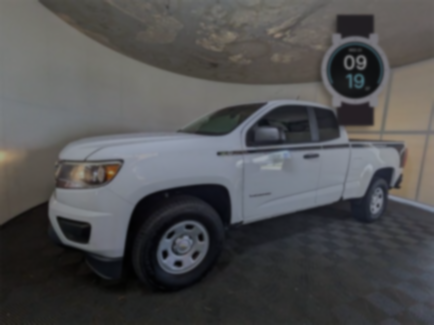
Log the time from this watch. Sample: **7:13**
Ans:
**9:19**
